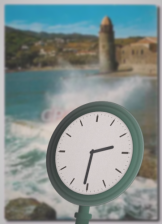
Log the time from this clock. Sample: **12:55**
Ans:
**2:31**
